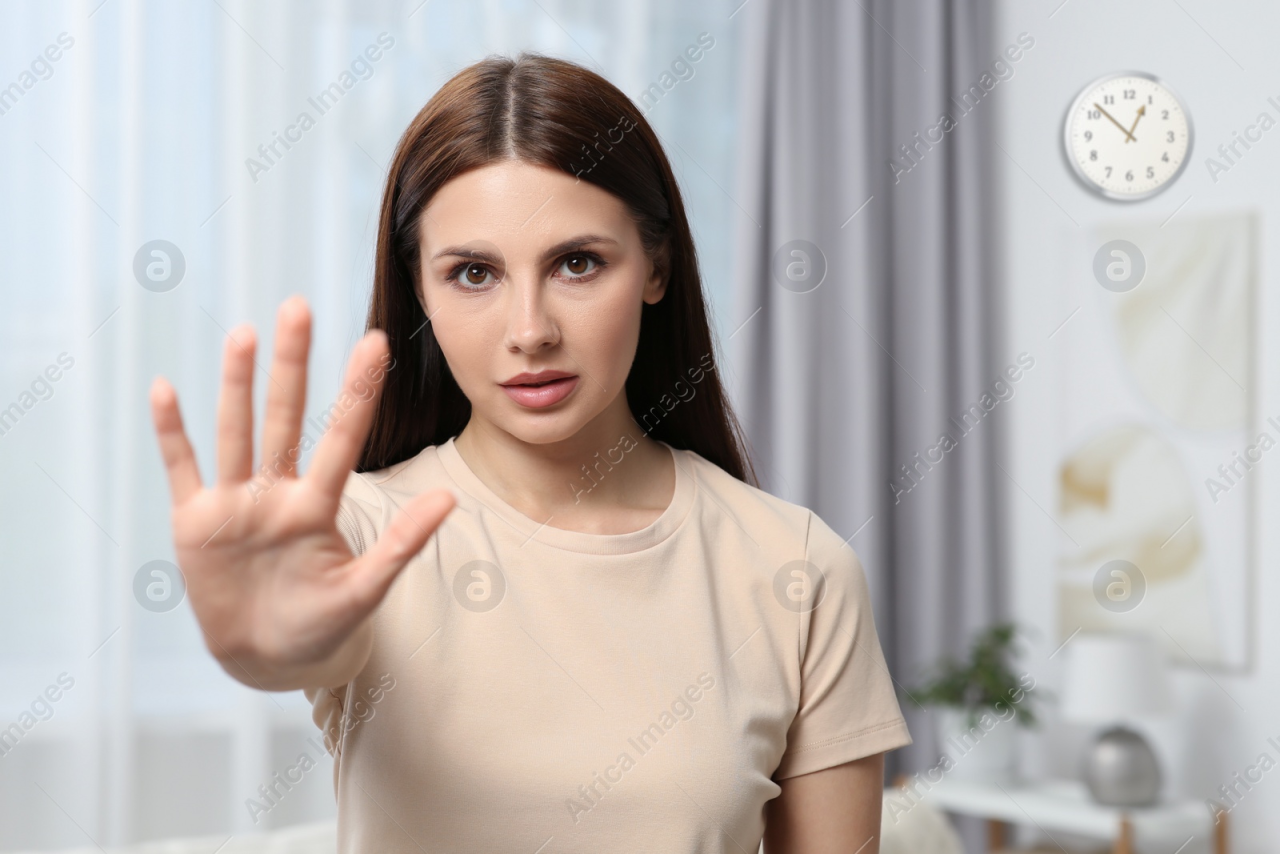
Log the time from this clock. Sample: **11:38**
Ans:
**12:52**
